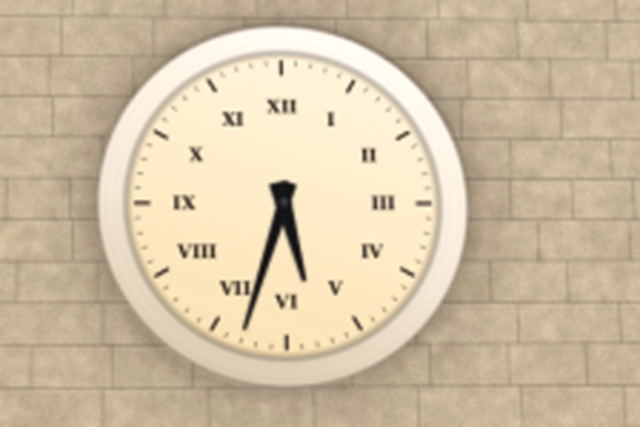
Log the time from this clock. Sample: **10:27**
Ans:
**5:33**
